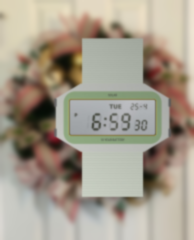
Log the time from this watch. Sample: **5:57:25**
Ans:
**6:59:30**
